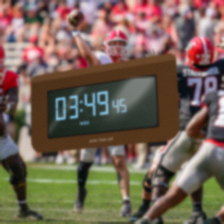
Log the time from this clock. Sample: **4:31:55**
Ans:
**3:49:45**
